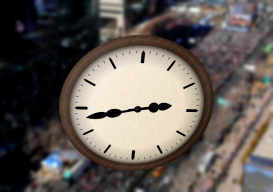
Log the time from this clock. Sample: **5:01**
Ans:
**2:43**
